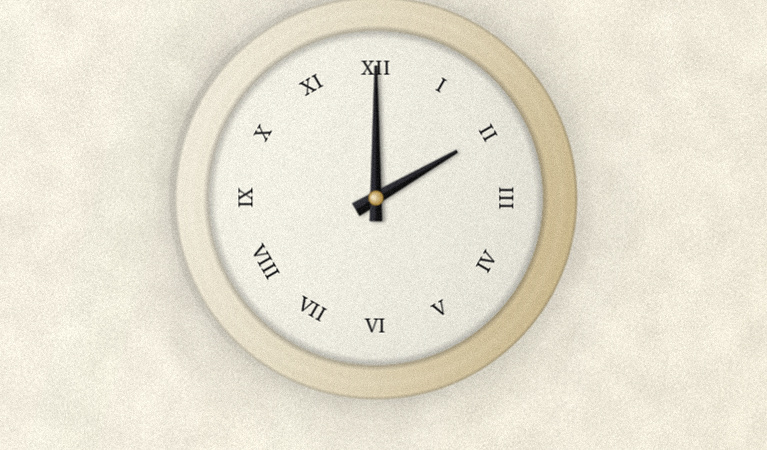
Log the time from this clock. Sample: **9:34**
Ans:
**2:00**
